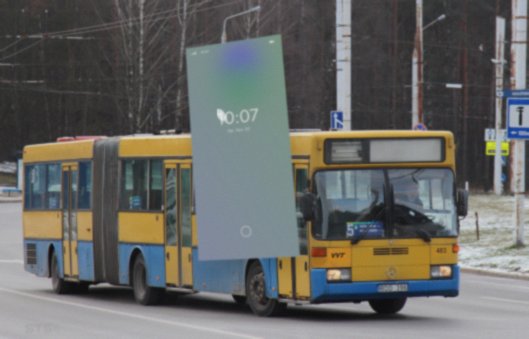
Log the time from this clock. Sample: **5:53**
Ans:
**10:07**
